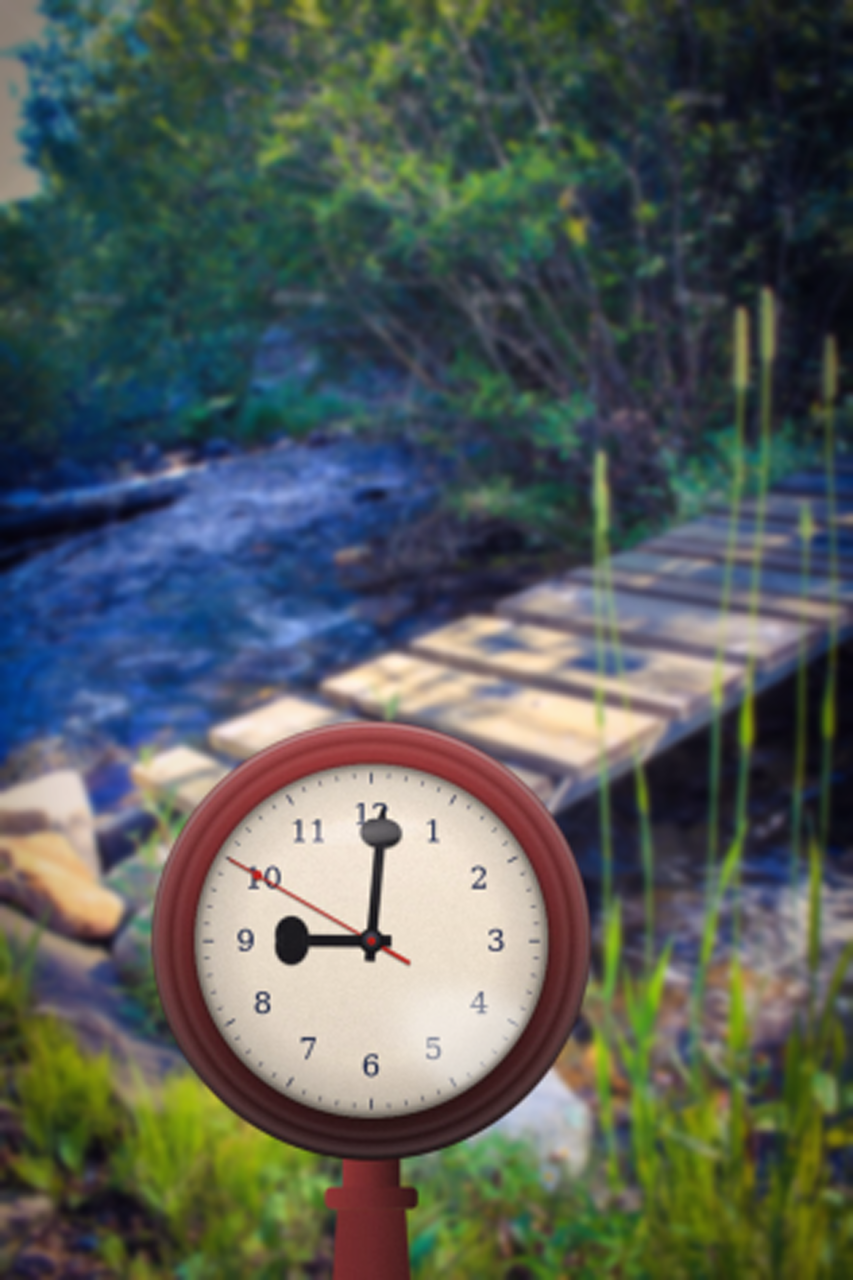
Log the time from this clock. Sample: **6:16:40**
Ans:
**9:00:50**
